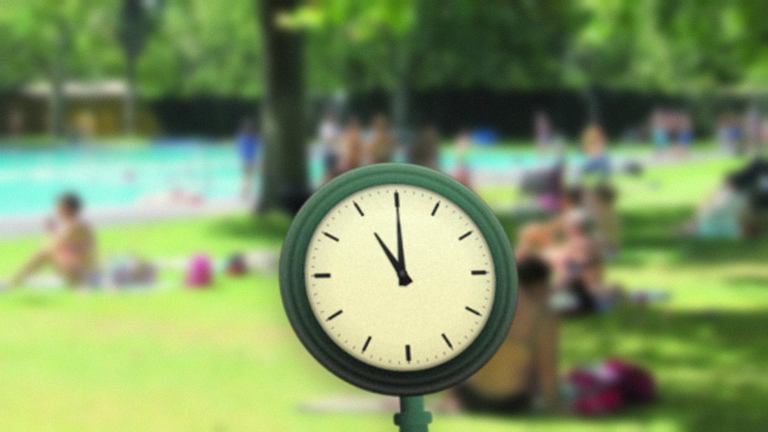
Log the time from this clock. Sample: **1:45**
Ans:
**11:00**
